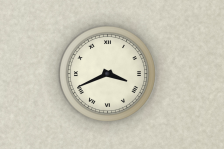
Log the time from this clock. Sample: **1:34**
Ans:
**3:41**
